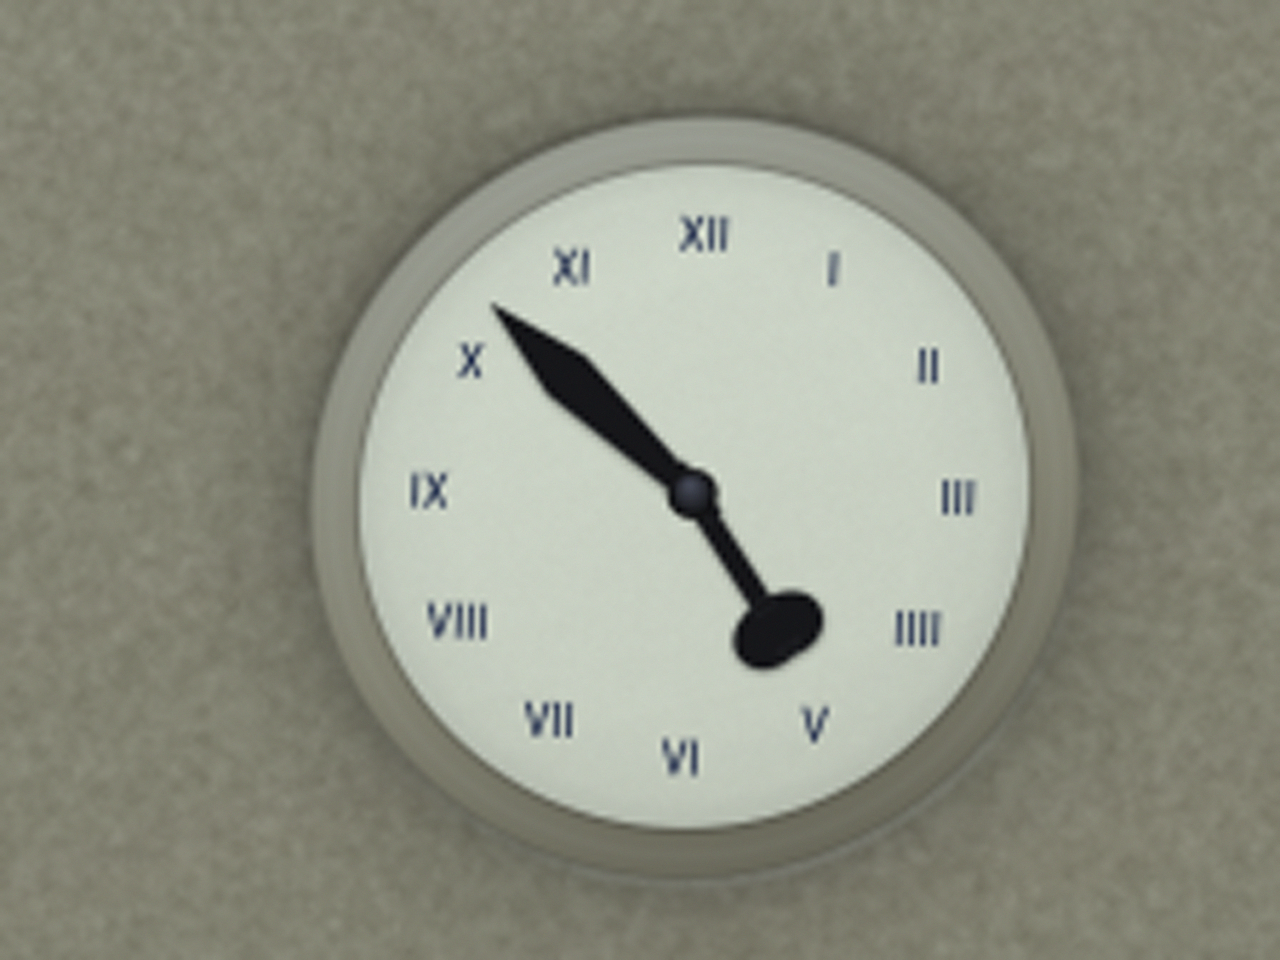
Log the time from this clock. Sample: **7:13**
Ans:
**4:52**
